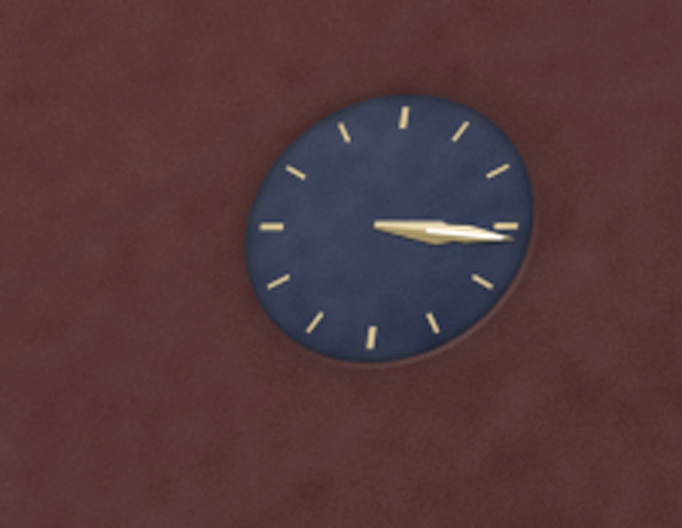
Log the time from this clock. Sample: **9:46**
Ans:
**3:16**
